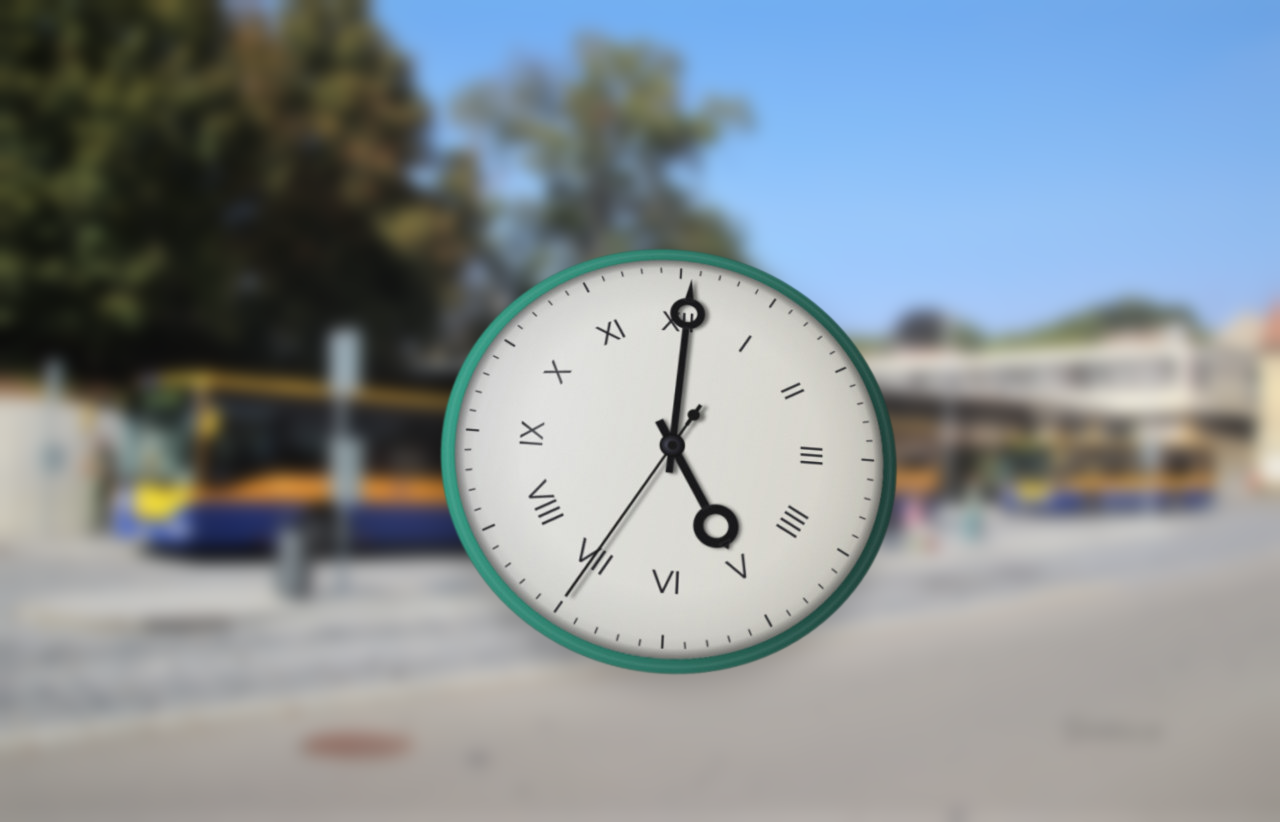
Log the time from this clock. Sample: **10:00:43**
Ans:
**5:00:35**
